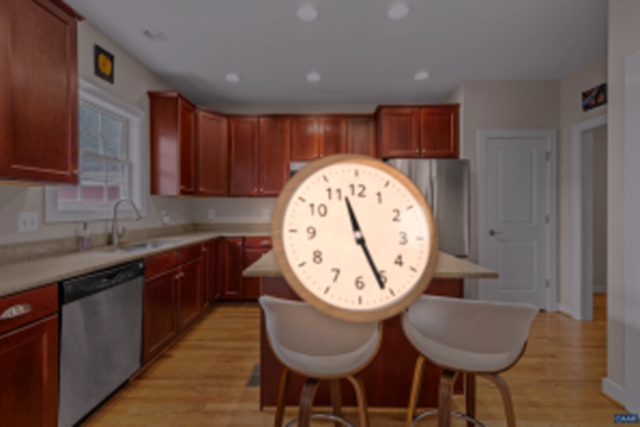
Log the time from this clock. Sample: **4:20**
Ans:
**11:26**
